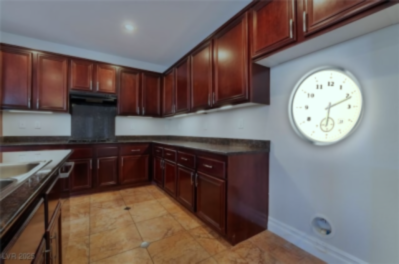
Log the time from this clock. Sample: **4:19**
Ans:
**6:11**
